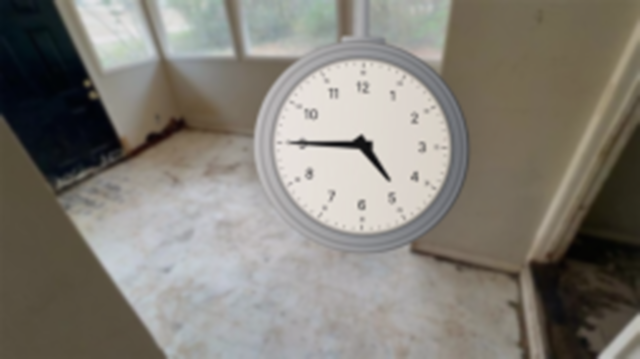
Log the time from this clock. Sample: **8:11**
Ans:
**4:45**
